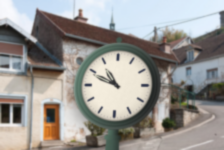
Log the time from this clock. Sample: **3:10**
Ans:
**10:49**
